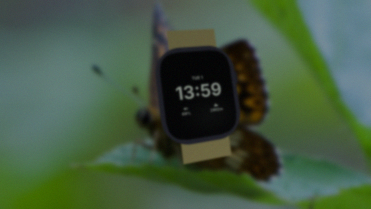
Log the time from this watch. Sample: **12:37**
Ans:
**13:59**
